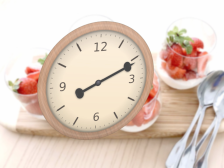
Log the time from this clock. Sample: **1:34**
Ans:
**8:11**
